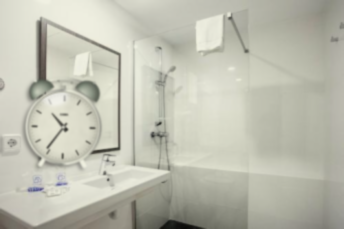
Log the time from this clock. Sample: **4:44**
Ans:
**10:36**
